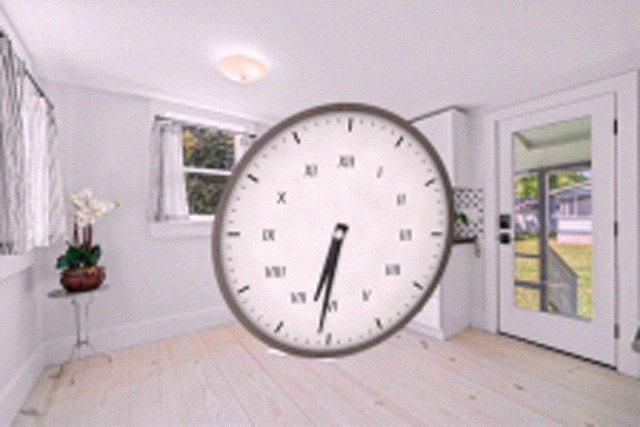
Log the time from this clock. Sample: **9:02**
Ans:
**6:31**
